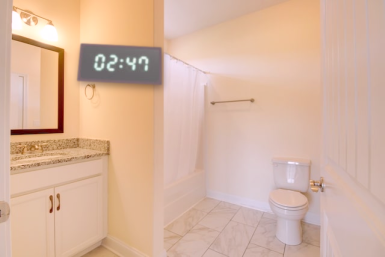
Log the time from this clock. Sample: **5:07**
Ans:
**2:47**
